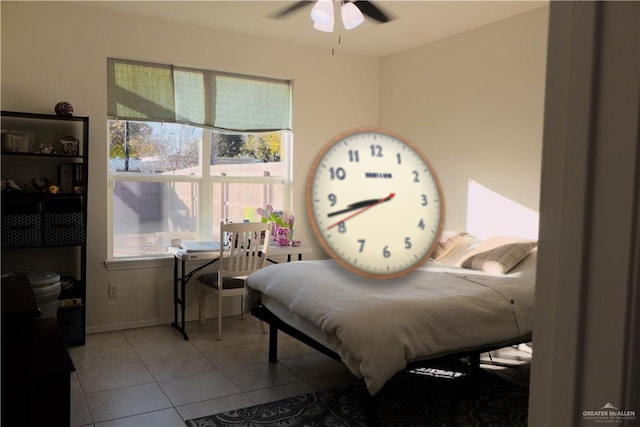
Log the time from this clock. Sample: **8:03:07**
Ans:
**8:42:41**
